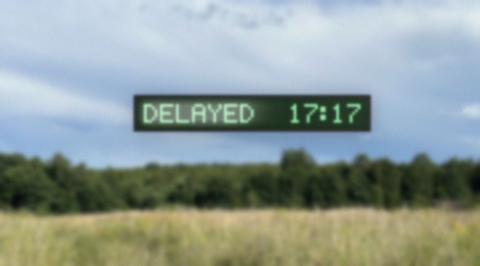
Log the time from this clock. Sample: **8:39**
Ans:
**17:17**
